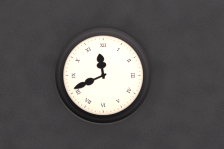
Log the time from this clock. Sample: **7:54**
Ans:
**11:41**
